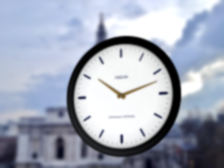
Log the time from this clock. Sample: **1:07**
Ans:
**10:12**
